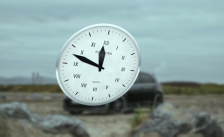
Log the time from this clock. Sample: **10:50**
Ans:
**11:48**
